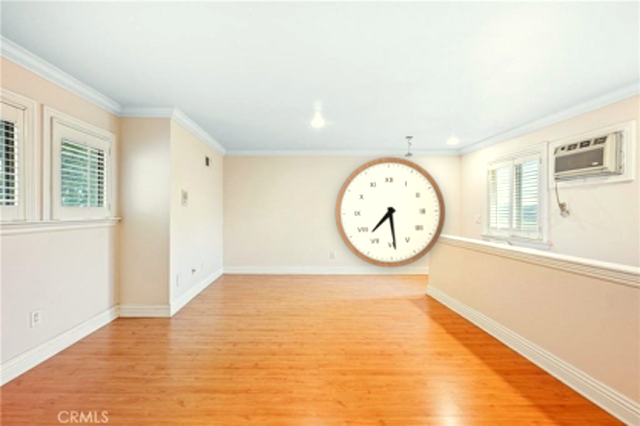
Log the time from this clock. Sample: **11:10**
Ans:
**7:29**
